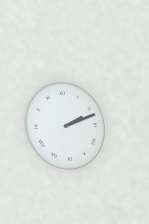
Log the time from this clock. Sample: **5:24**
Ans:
**2:12**
